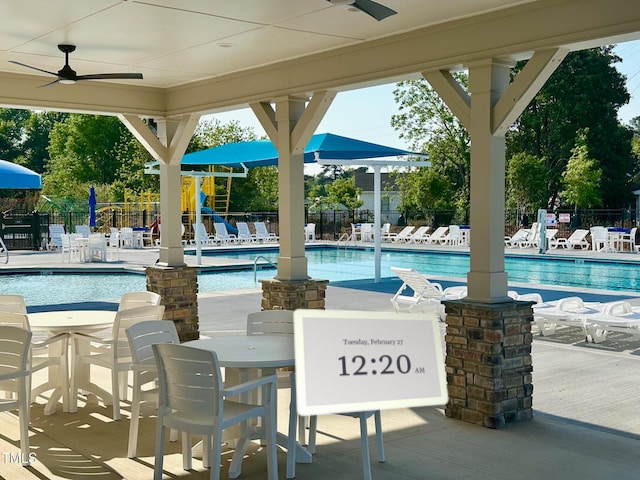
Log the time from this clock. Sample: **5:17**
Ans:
**12:20**
